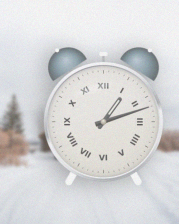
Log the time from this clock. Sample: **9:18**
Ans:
**1:12**
